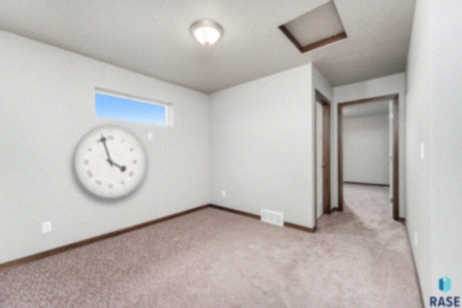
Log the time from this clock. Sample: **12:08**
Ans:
**3:57**
